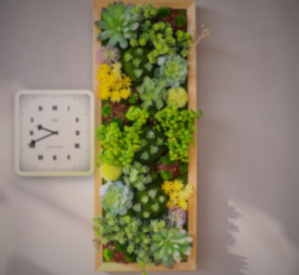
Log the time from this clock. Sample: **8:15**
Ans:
**9:41**
